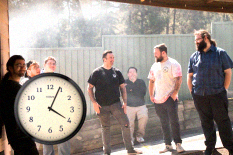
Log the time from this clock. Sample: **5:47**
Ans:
**4:04**
